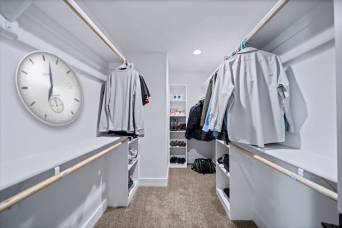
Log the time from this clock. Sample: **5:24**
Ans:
**7:02**
